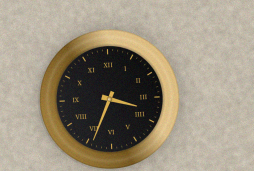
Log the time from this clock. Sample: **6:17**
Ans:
**3:34**
